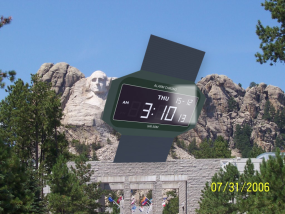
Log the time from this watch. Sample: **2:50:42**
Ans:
**3:10:13**
